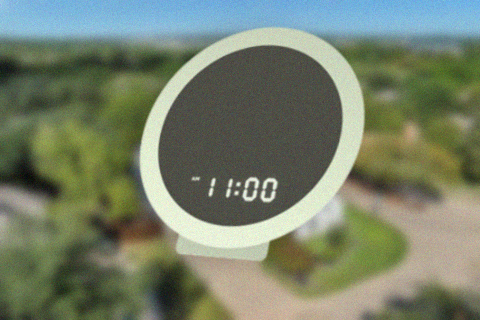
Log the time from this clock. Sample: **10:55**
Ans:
**11:00**
